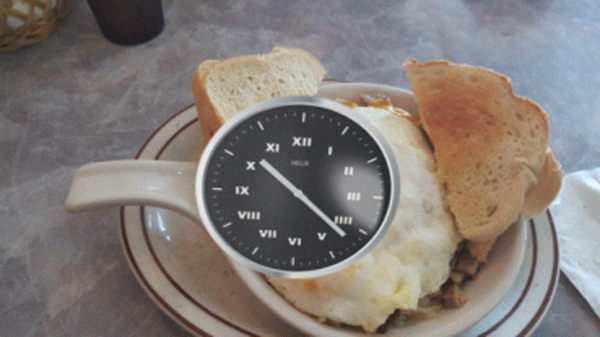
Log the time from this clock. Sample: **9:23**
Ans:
**10:22**
